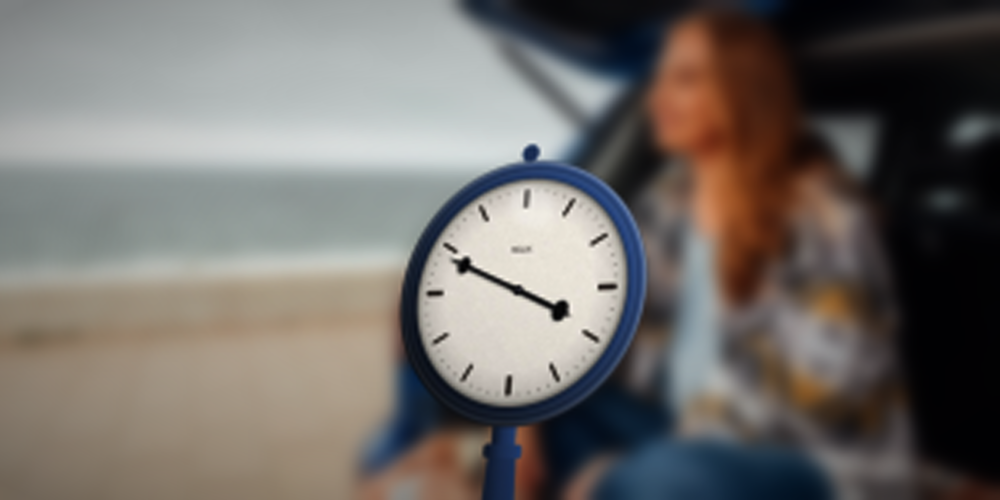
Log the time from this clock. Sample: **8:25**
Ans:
**3:49**
